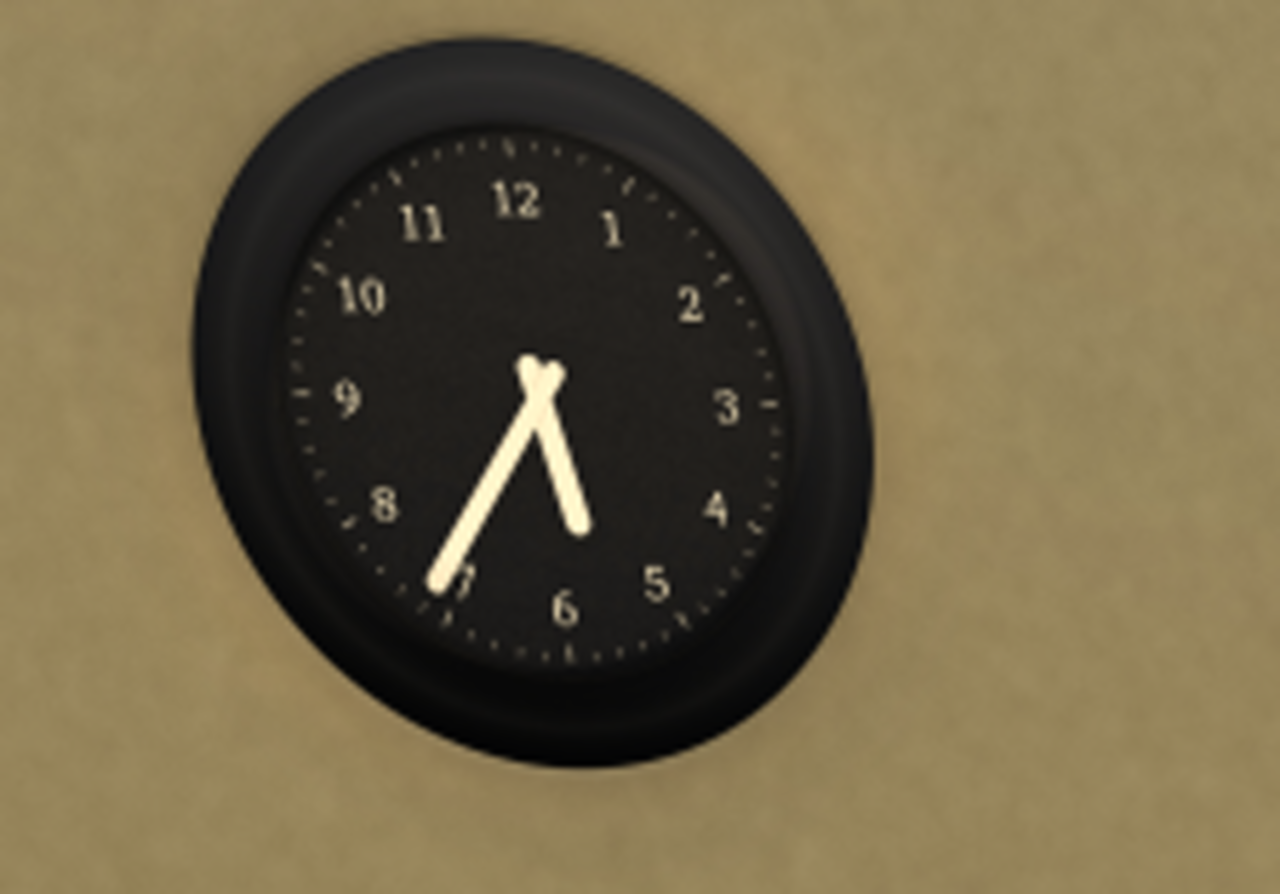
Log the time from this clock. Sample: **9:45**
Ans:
**5:36**
